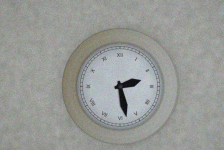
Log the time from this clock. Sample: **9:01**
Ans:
**2:28**
